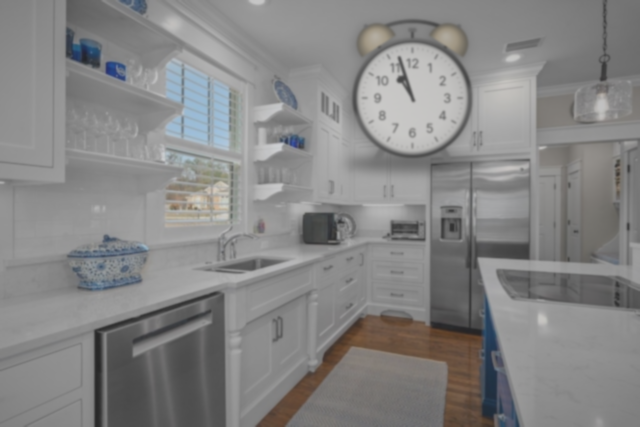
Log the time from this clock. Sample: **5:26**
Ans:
**10:57**
